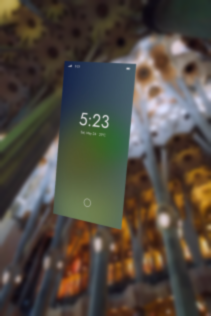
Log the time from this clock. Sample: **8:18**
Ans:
**5:23**
